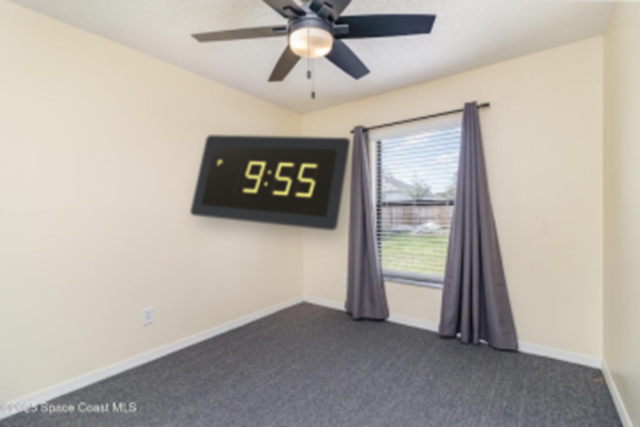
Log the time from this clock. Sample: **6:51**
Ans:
**9:55**
